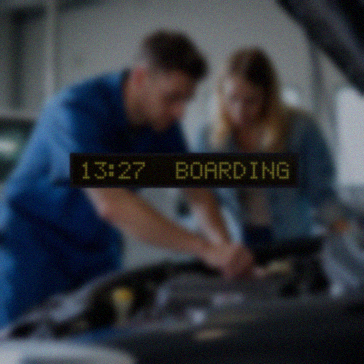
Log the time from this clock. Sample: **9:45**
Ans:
**13:27**
